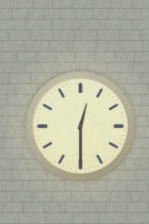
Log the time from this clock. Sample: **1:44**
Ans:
**12:30**
